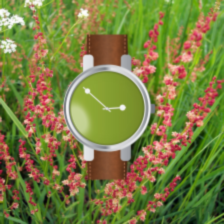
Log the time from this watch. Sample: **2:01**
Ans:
**2:52**
